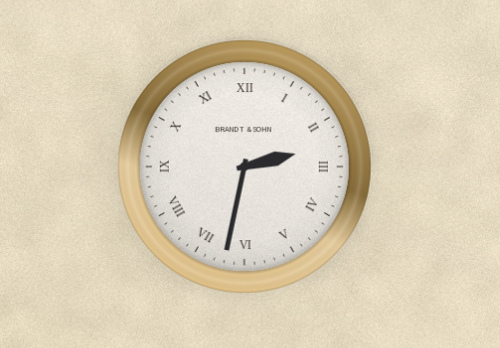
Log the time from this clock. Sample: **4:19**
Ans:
**2:32**
